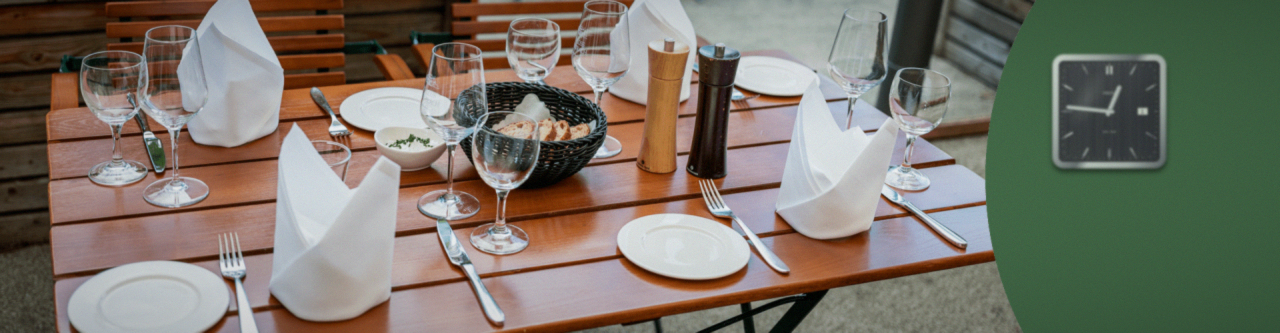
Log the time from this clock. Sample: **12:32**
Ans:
**12:46**
